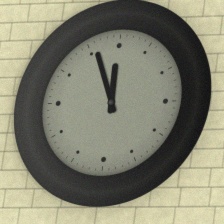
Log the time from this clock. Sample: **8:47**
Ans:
**11:56**
